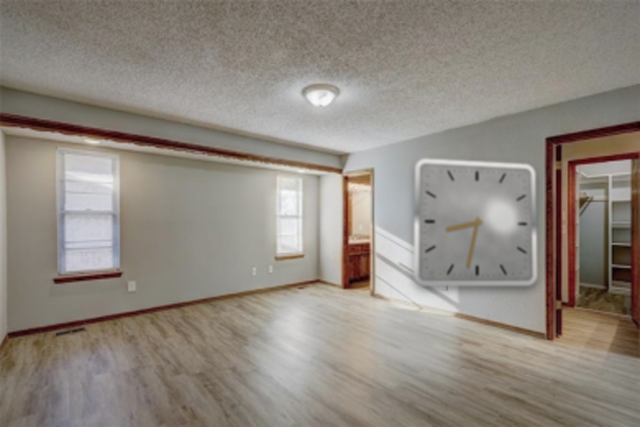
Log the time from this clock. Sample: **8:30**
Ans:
**8:32**
